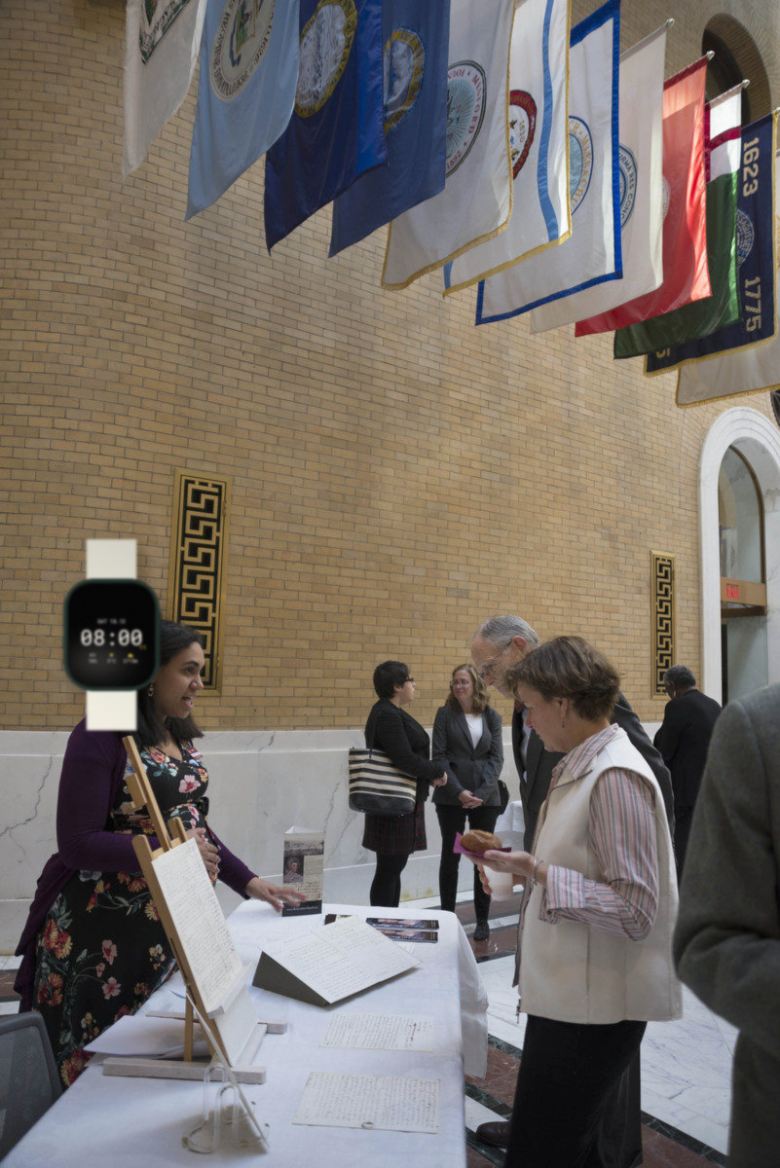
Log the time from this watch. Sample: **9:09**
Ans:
**8:00**
